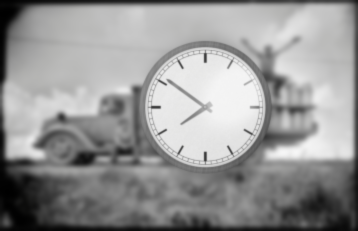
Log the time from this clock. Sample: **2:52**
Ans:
**7:51**
